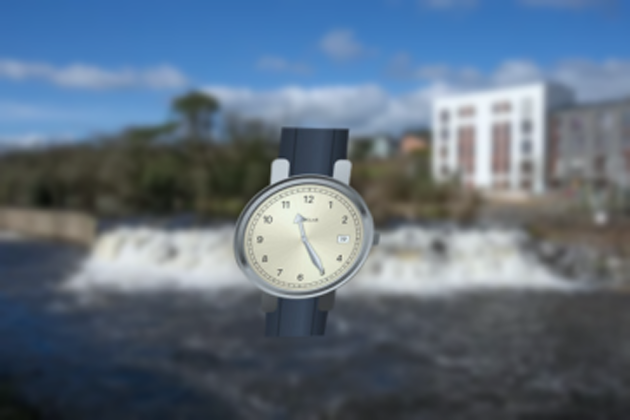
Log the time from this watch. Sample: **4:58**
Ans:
**11:25**
